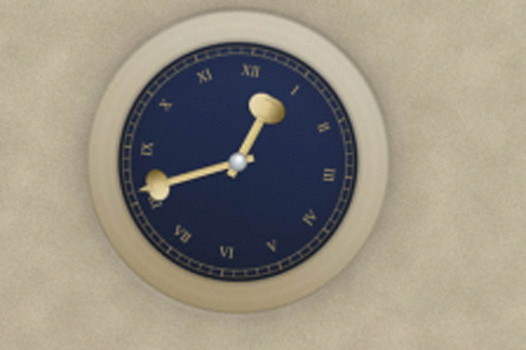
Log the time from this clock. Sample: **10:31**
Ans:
**12:41**
